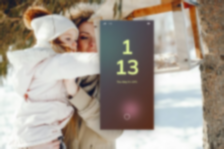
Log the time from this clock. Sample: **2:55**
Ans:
**1:13**
